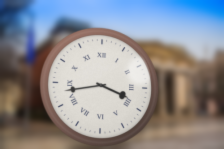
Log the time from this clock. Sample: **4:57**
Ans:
**3:43**
